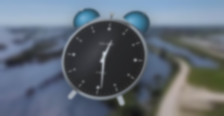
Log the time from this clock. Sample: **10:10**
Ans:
**12:29**
